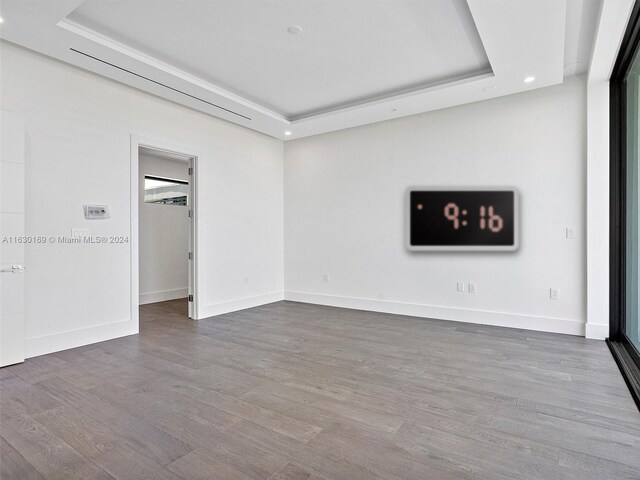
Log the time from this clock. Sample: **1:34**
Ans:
**9:16**
